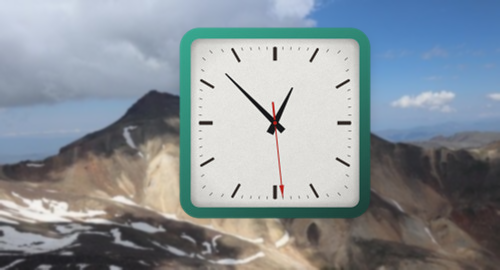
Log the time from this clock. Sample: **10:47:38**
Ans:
**12:52:29**
